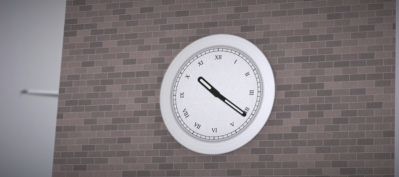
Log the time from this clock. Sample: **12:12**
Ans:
**10:21**
